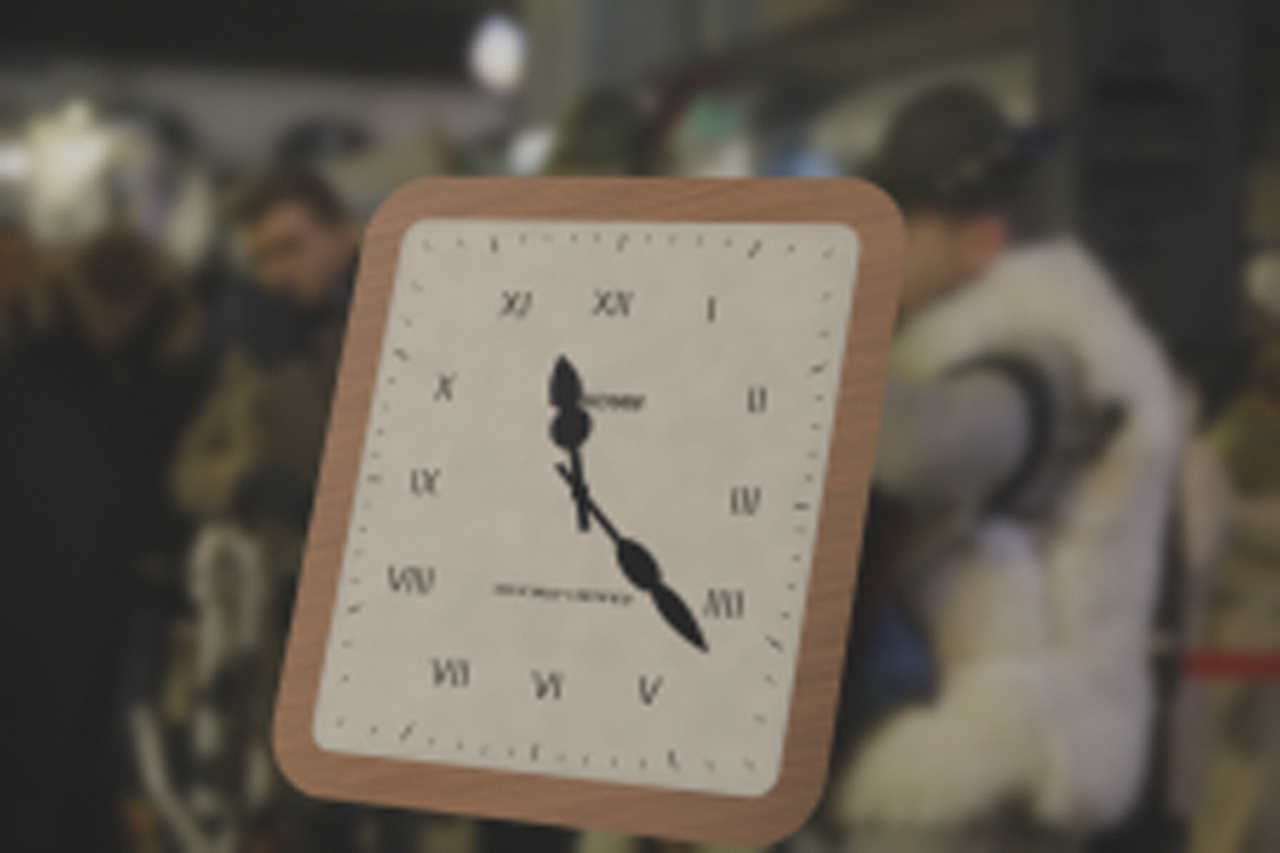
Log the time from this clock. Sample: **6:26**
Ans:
**11:22**
